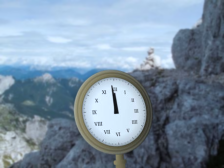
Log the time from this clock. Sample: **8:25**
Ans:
**11:59**
